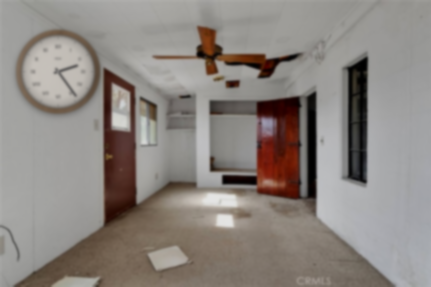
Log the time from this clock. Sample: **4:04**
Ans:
**2:24**
